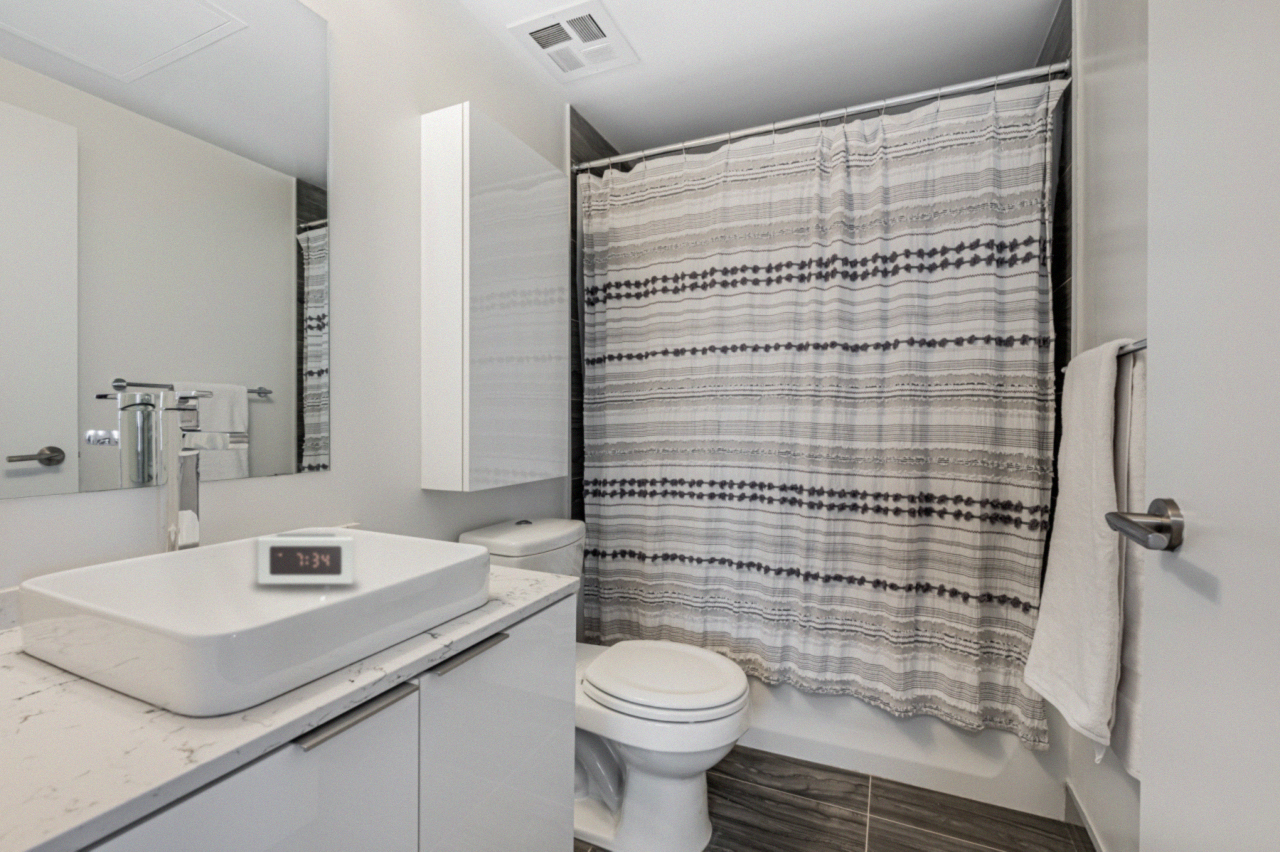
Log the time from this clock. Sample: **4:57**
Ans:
**7:34**
